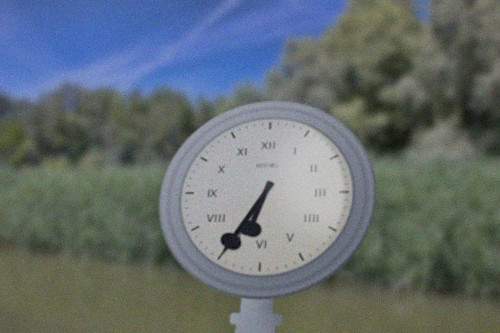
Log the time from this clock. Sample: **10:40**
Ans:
**6:35**
